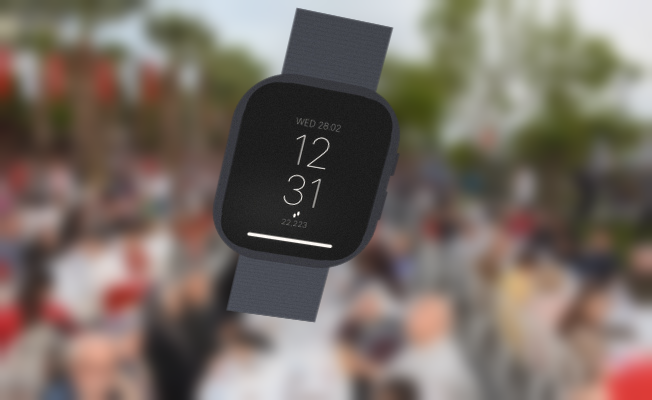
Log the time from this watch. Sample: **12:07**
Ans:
**12:31**
